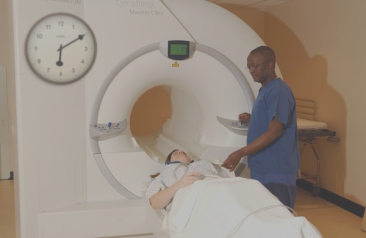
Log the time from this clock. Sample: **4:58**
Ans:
**6:10**
